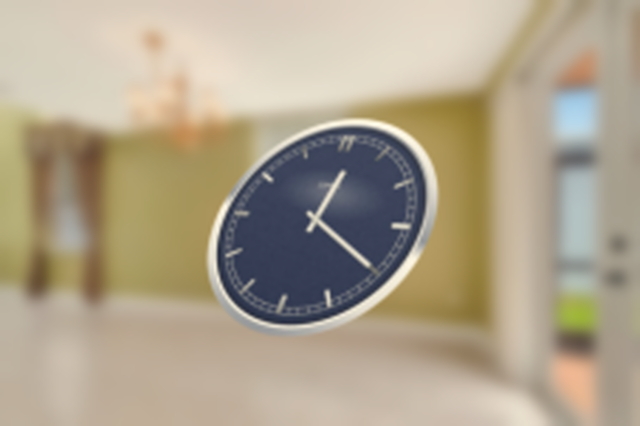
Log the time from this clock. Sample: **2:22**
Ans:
**12:20**
